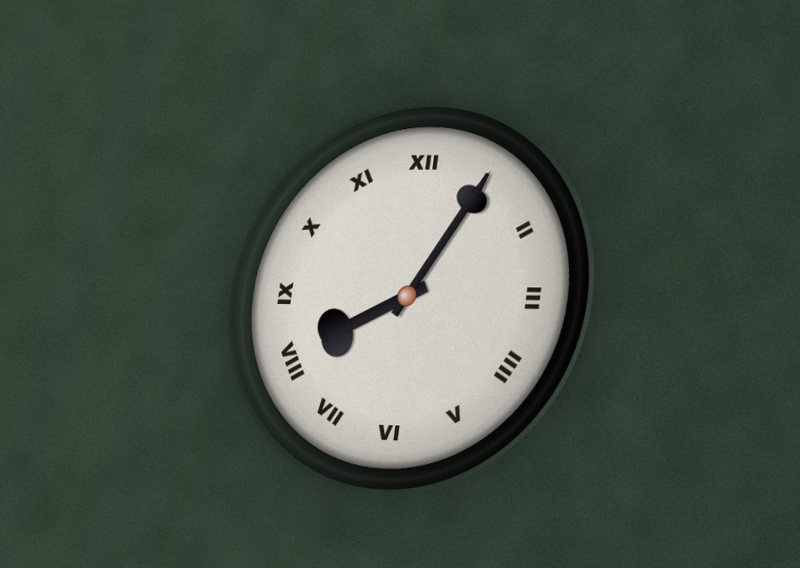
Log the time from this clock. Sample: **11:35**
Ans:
**8:05**
